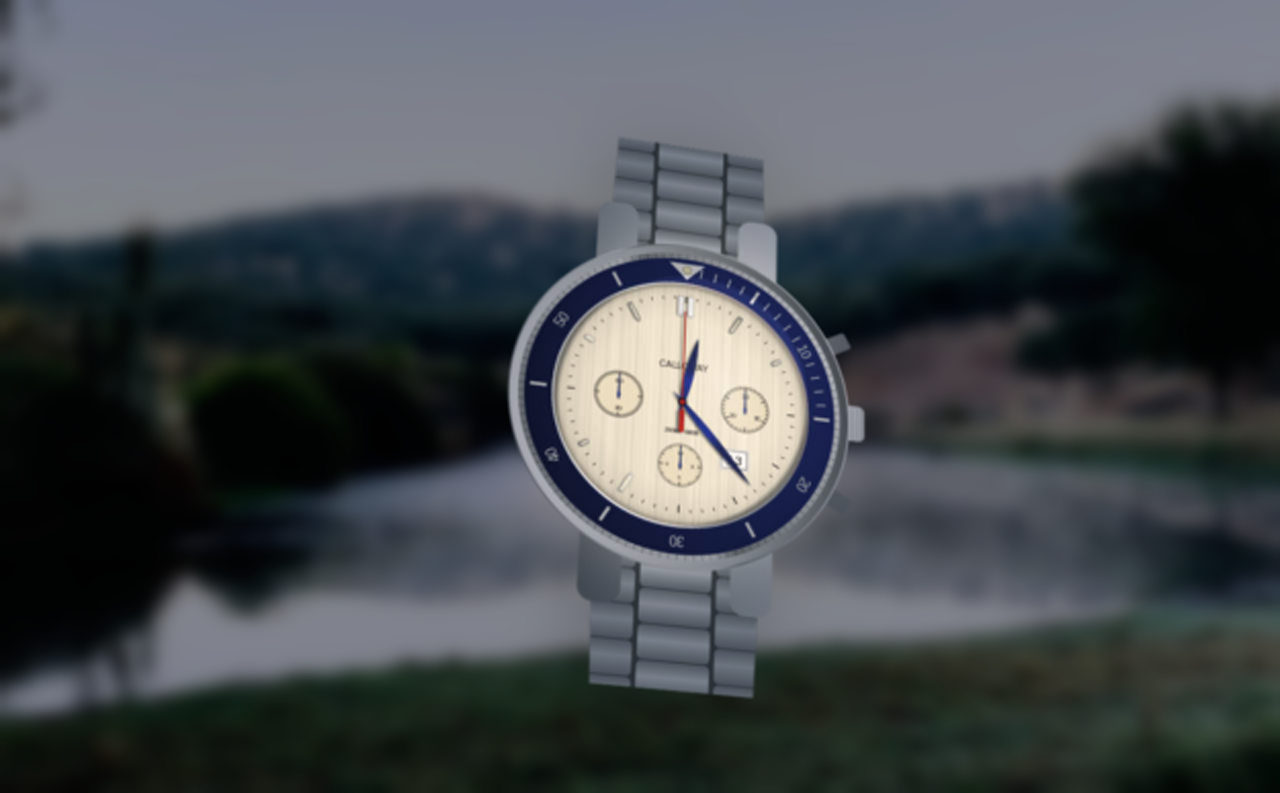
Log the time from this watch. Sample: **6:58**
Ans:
**12:23**
